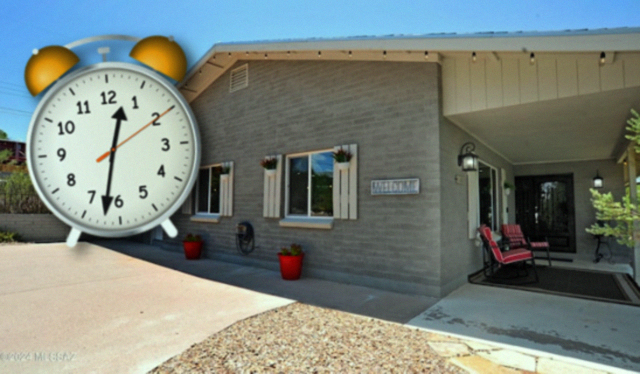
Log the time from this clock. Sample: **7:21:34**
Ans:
**12:32:10**
